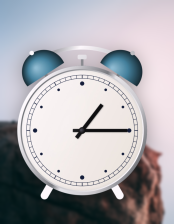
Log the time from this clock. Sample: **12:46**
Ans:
**1:15**
